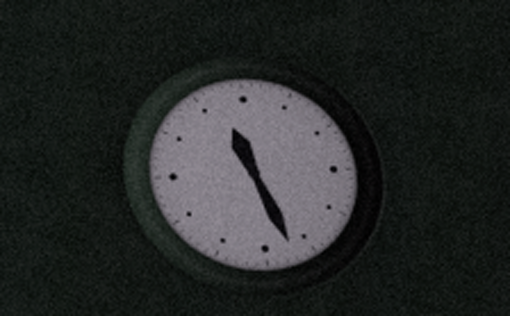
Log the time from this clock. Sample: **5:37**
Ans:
**11:27**
